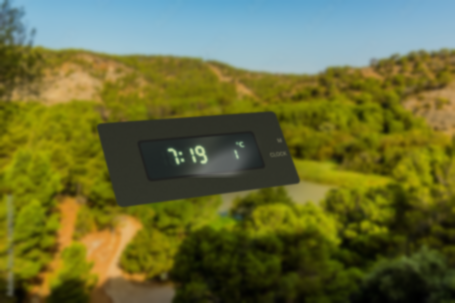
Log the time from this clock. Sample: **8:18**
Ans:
**7:19**
